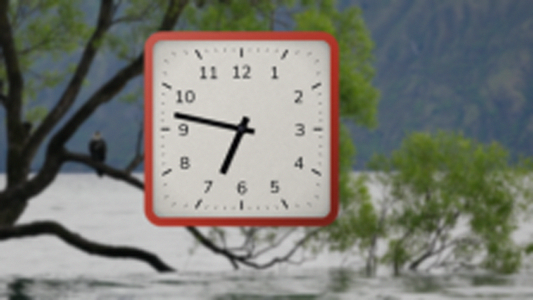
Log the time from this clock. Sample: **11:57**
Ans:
**6:47**
